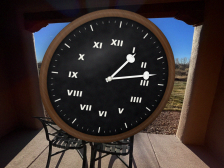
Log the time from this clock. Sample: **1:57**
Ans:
**1:13**
